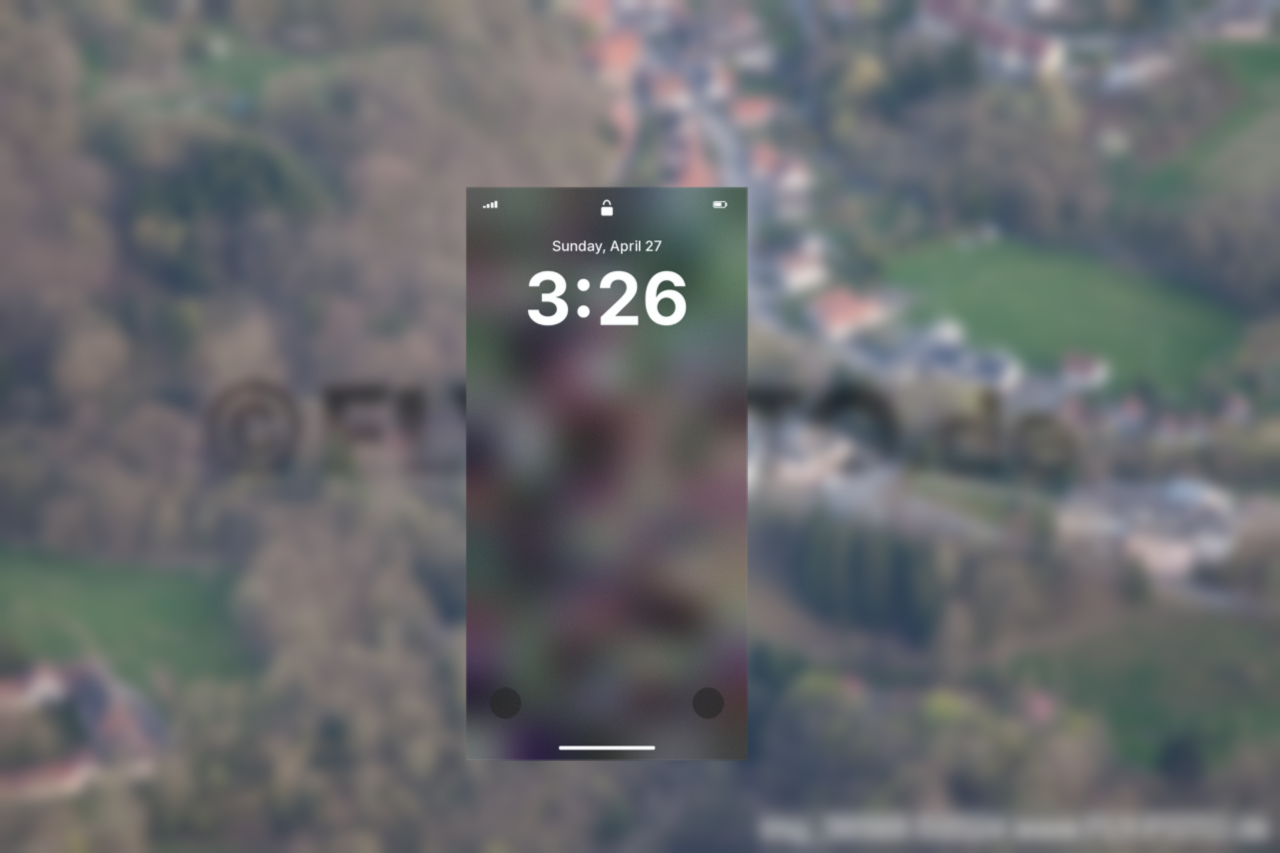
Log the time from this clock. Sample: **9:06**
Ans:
**3:26**
